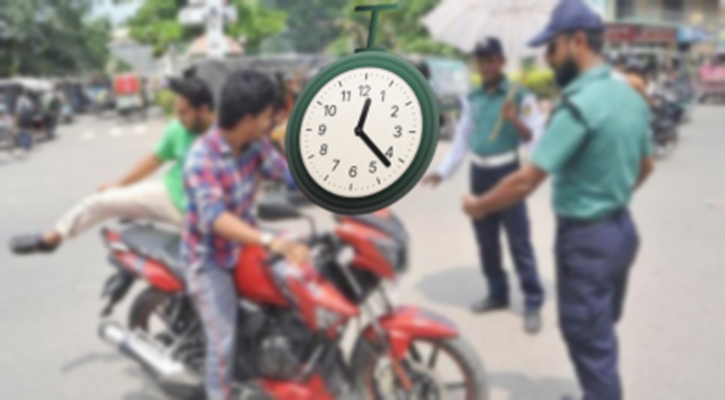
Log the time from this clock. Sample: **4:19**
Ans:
**12:22**
